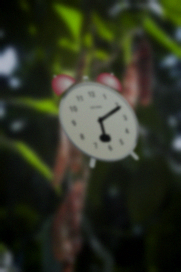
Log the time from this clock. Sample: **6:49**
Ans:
**6:11**
